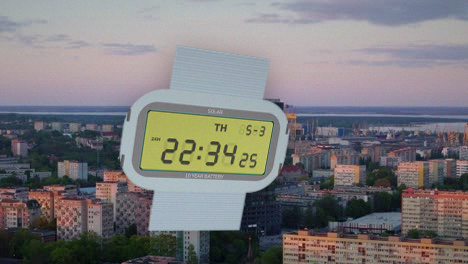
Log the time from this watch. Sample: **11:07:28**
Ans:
**22:34:25**
